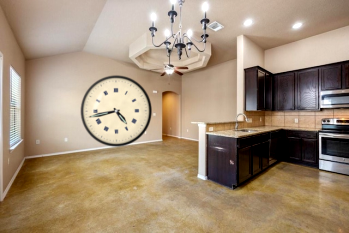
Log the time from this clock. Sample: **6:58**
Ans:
**4:43**
